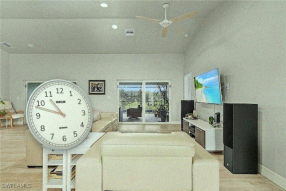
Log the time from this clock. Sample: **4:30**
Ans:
**10:48**
